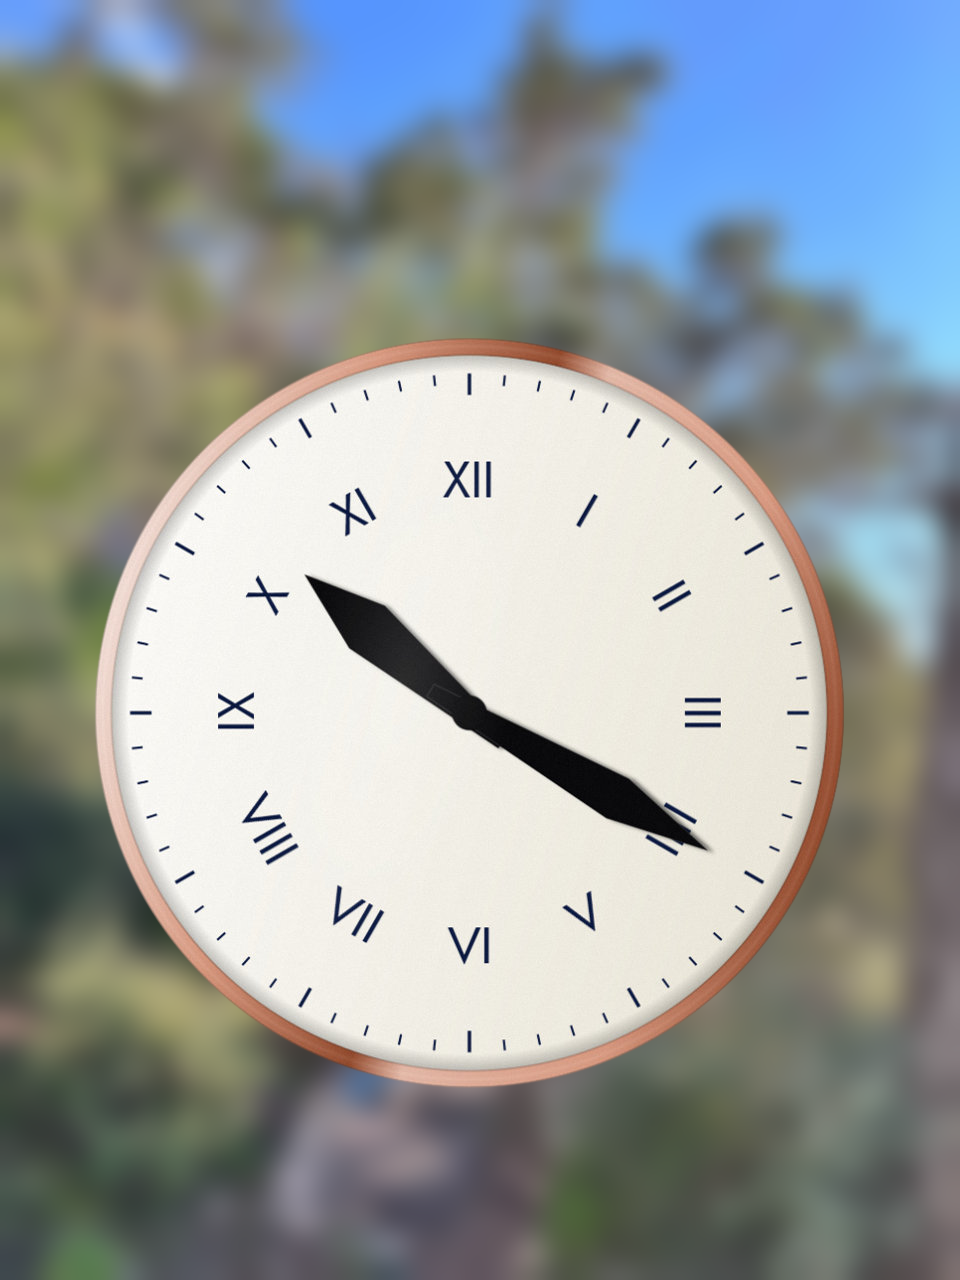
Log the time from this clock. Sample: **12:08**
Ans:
**10:20**
